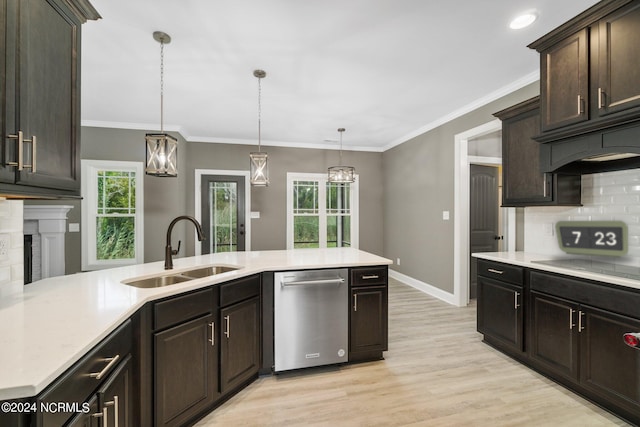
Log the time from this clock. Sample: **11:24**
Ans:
**7:23**
